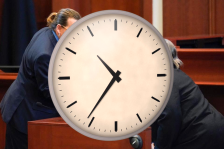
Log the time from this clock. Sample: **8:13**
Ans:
**10:36**
